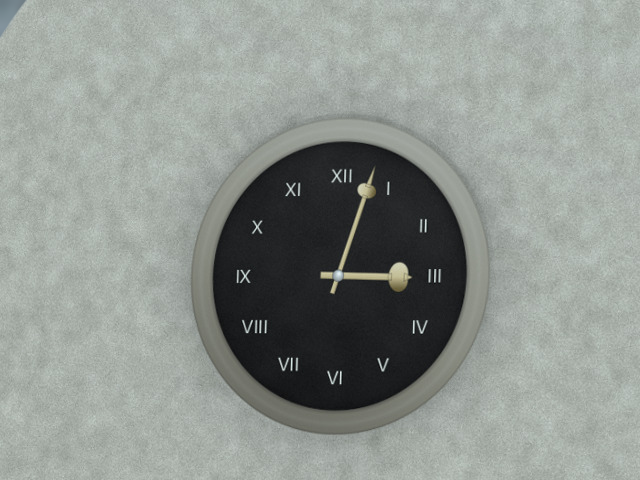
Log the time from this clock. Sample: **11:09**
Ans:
**3:03**
